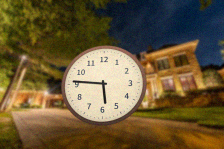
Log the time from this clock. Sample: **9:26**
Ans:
**5:46**
